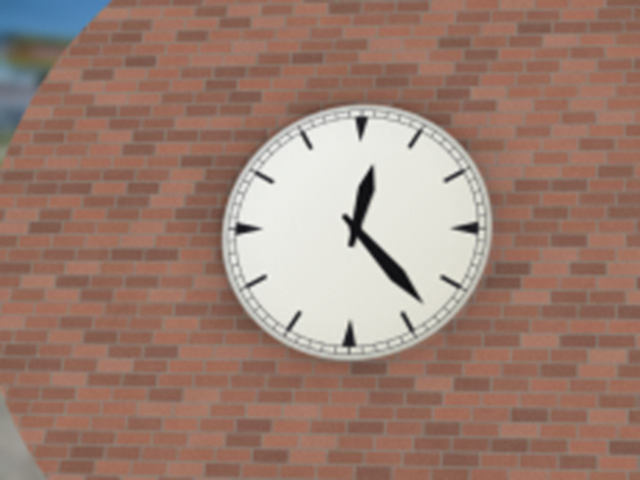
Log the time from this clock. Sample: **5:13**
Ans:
**12:23**
